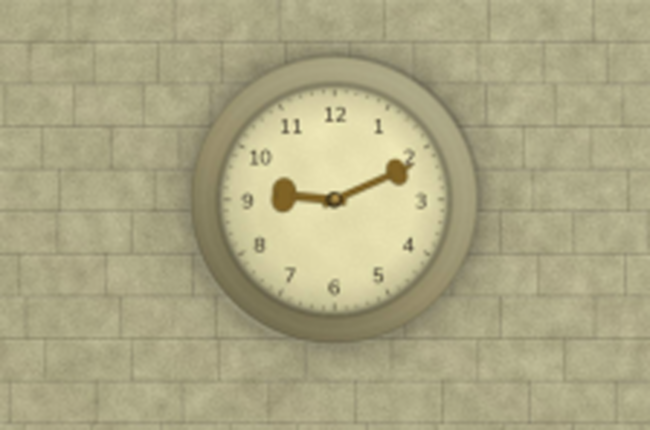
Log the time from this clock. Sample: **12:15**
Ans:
**9:11**
